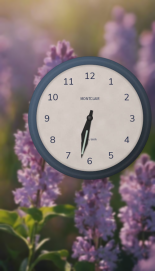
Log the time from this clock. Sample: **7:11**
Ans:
**6:32**
